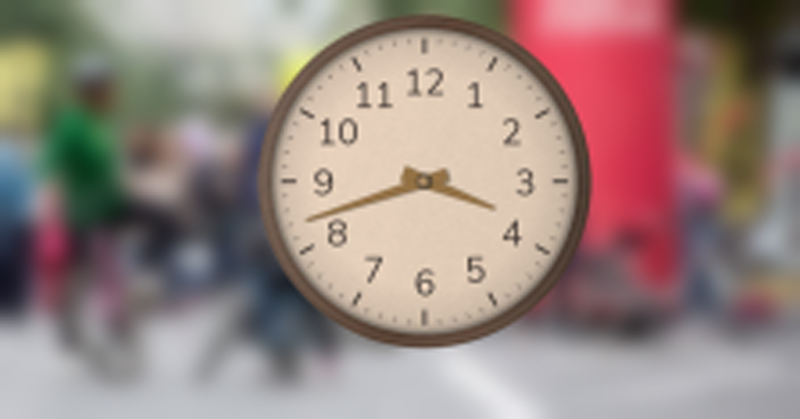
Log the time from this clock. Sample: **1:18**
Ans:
**3:42**
